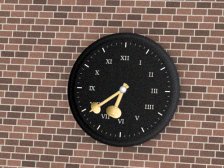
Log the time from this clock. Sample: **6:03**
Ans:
**6:39**
